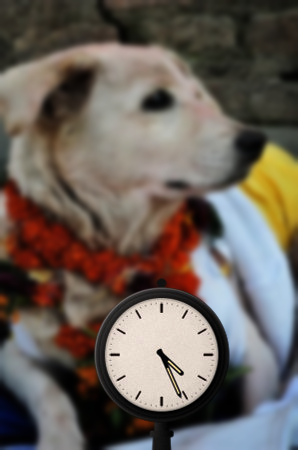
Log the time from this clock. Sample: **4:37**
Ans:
**4:26**
